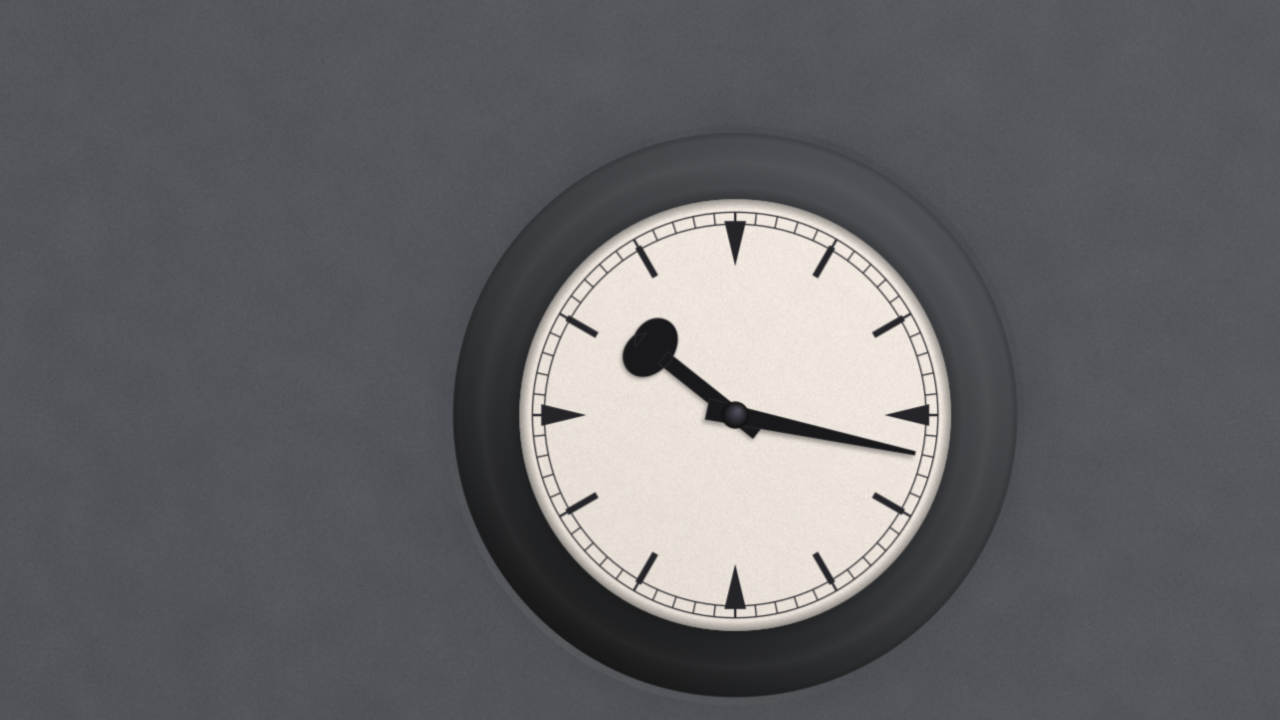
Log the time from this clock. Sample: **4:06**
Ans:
**10:17**
